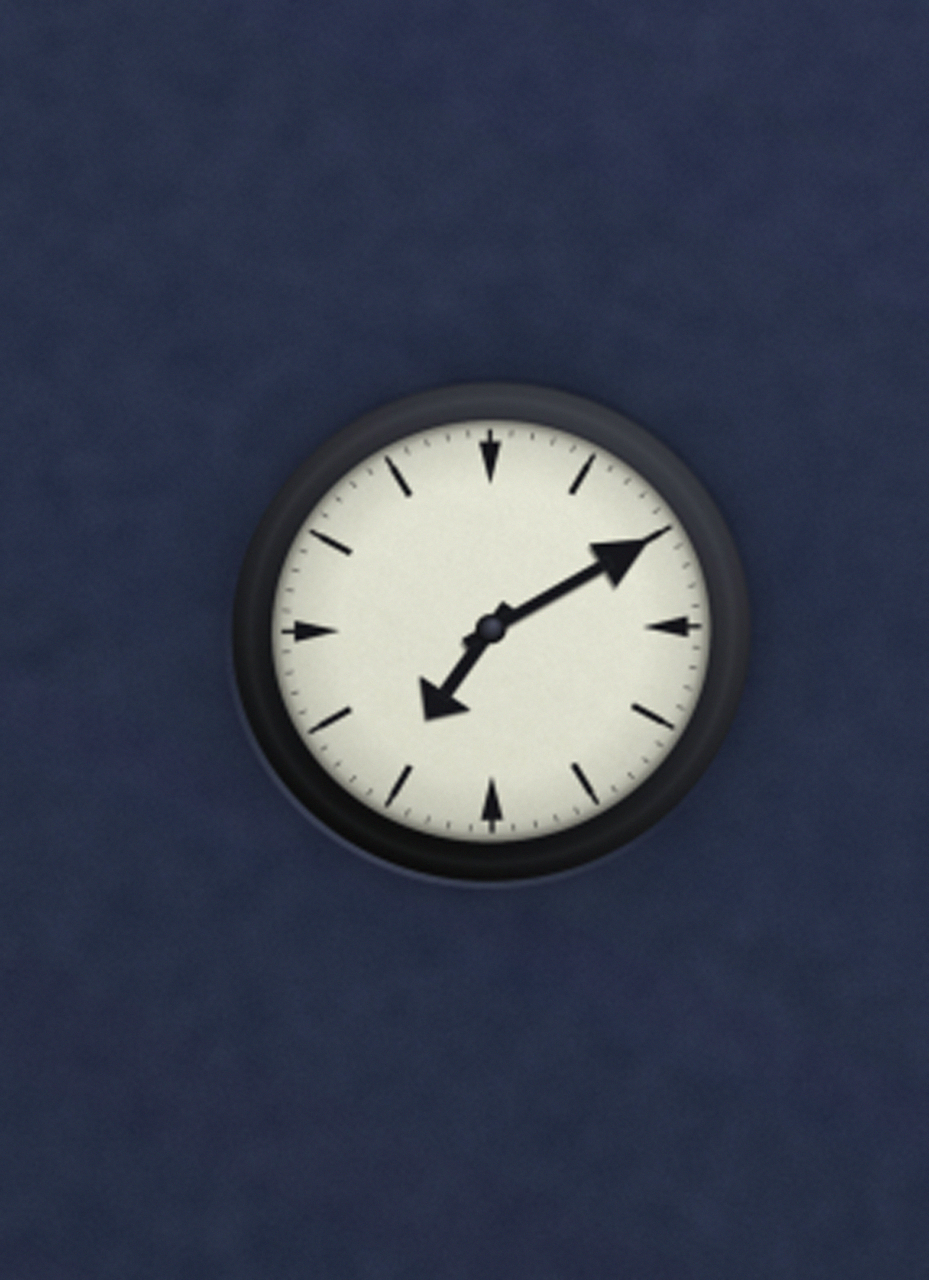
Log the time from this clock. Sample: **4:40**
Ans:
**7:10**
